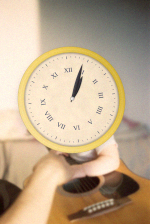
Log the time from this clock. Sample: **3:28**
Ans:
**1:04**
